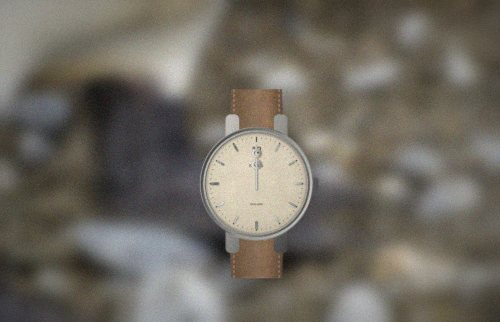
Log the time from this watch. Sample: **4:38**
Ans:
**12:00**
